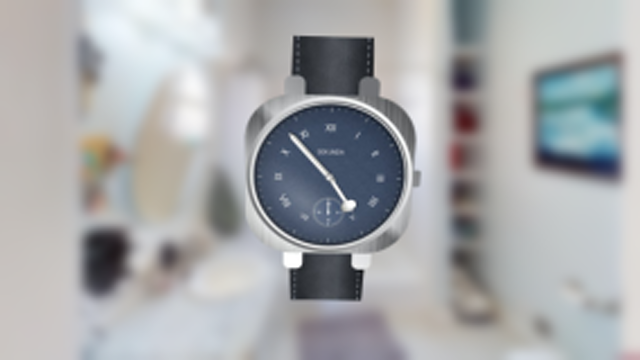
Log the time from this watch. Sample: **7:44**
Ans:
**4:53**
